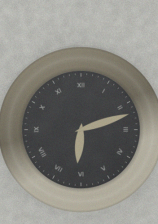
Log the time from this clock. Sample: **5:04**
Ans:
**6:12**
